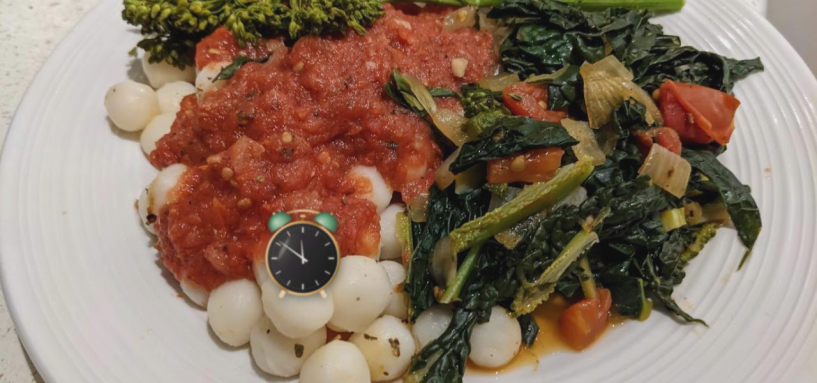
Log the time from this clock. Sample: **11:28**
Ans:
**11:51**
